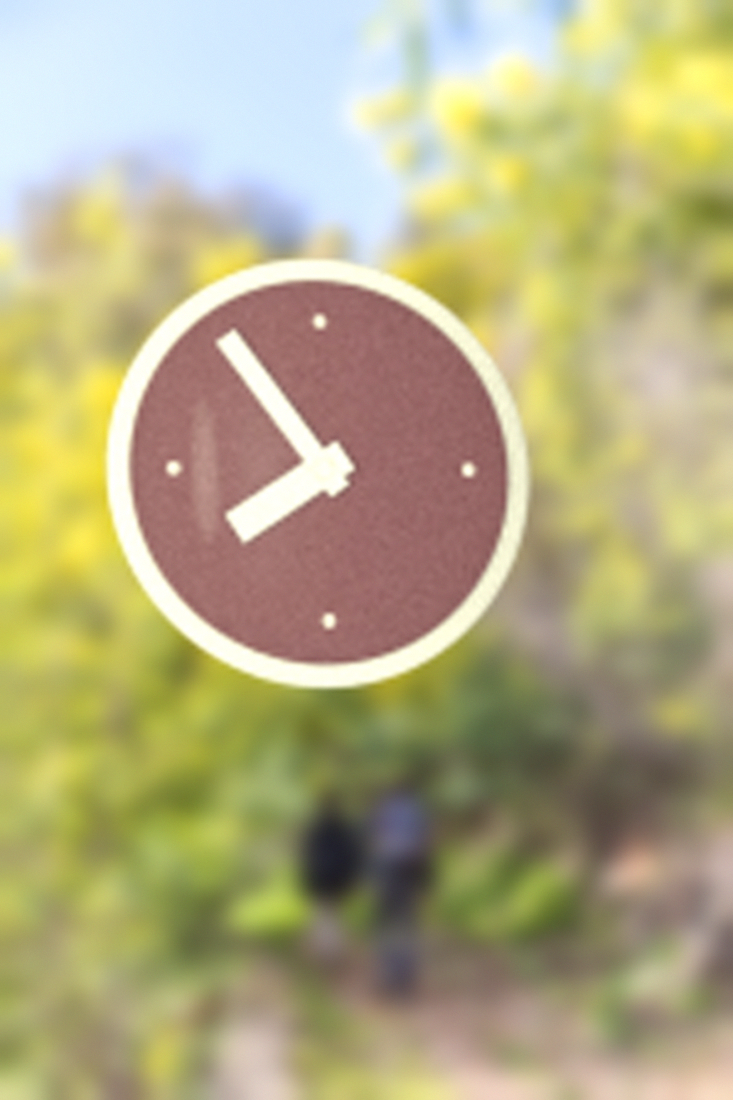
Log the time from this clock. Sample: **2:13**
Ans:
**7:54**
